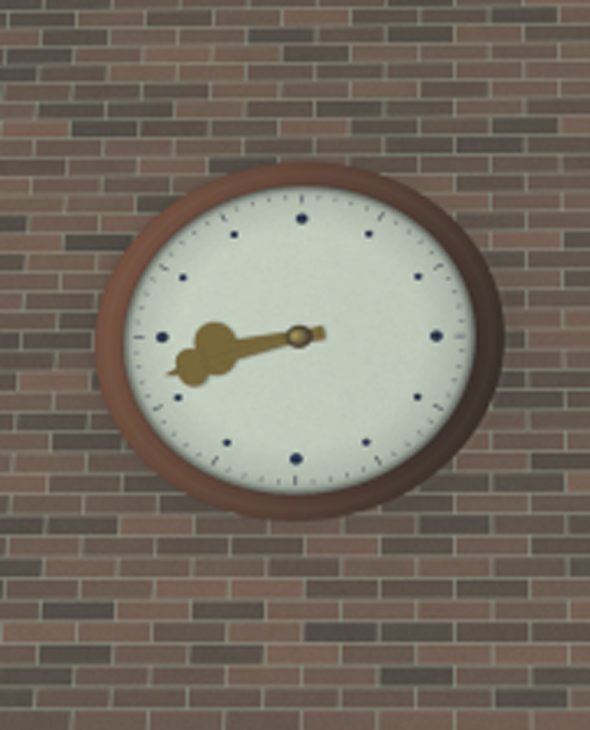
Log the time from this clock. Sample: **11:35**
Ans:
**8:42**
